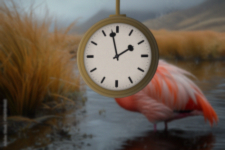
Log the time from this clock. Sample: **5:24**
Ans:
**1:58**
